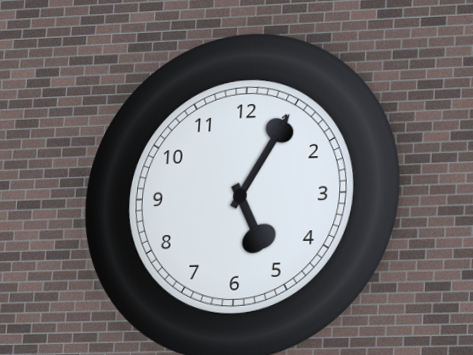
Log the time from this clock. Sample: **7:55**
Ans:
**5:05**
